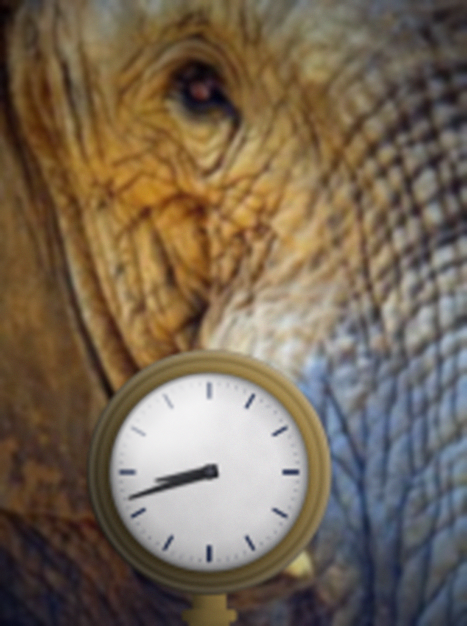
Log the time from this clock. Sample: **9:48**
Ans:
**8:42**
